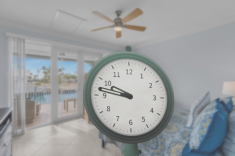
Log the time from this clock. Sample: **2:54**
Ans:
**9:47**
